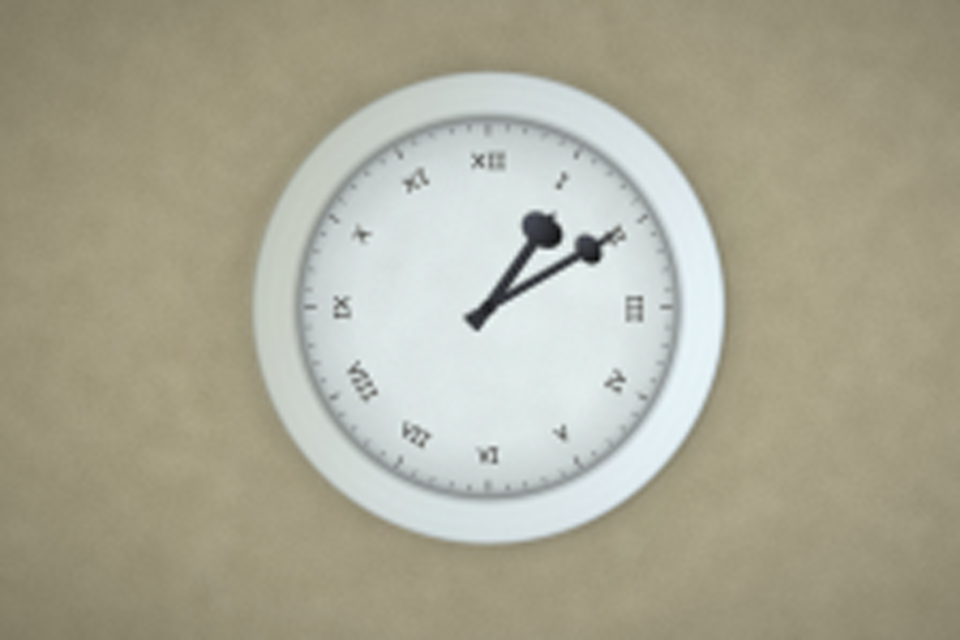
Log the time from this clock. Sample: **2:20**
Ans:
**1:10**
